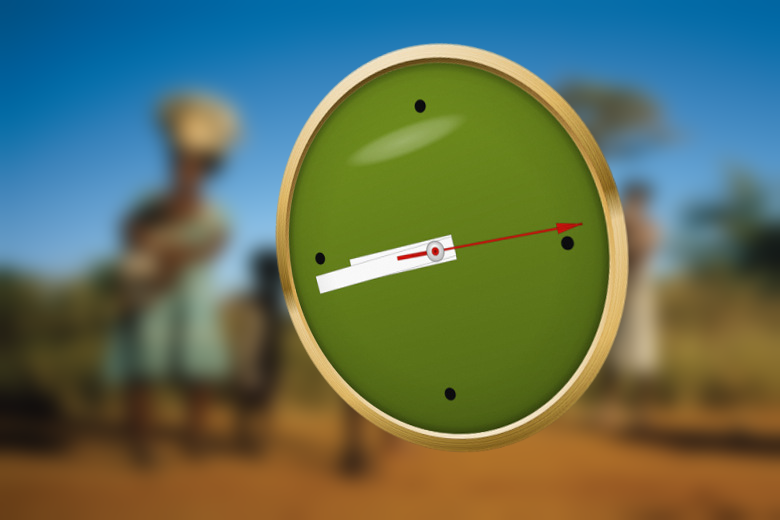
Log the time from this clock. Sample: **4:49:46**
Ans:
**8:43:14**
